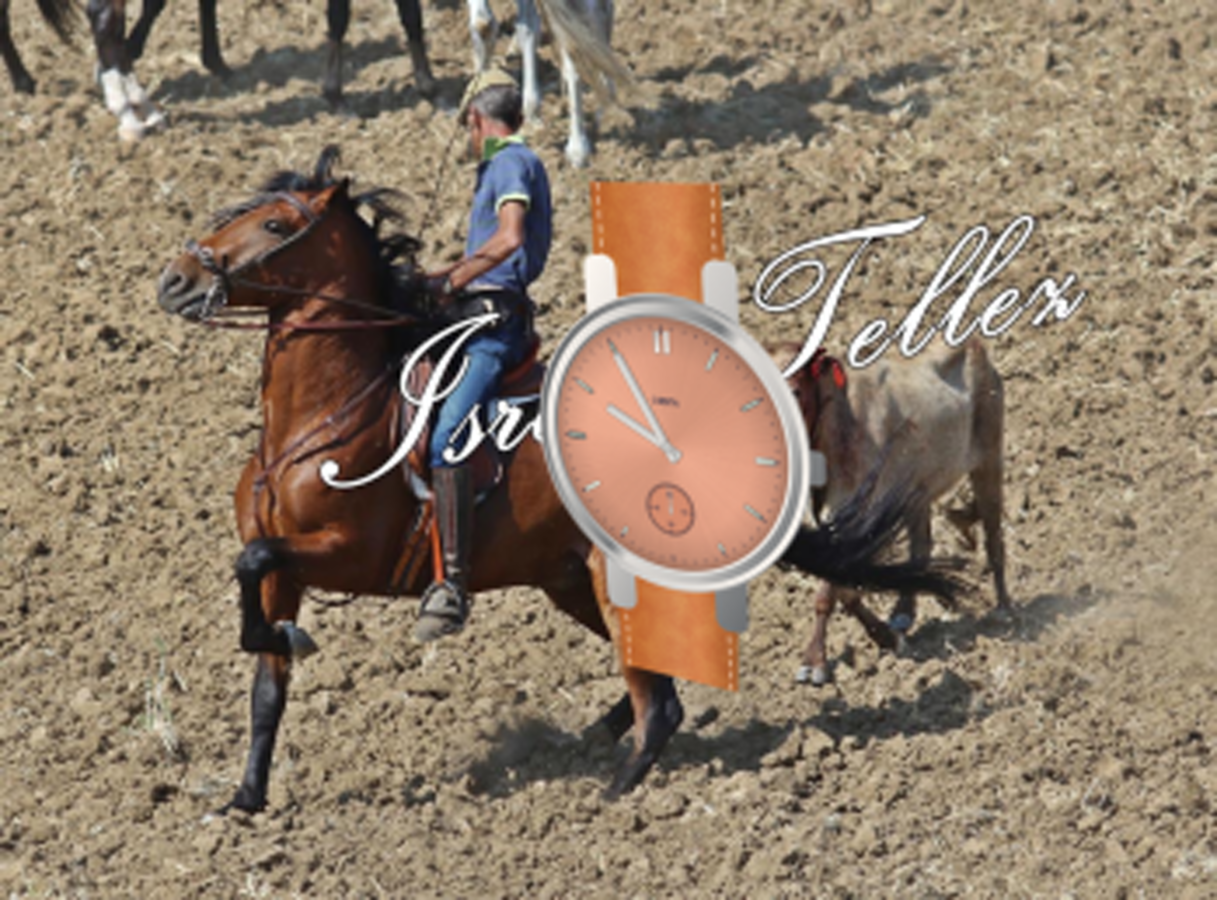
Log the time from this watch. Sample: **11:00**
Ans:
**9:55**
